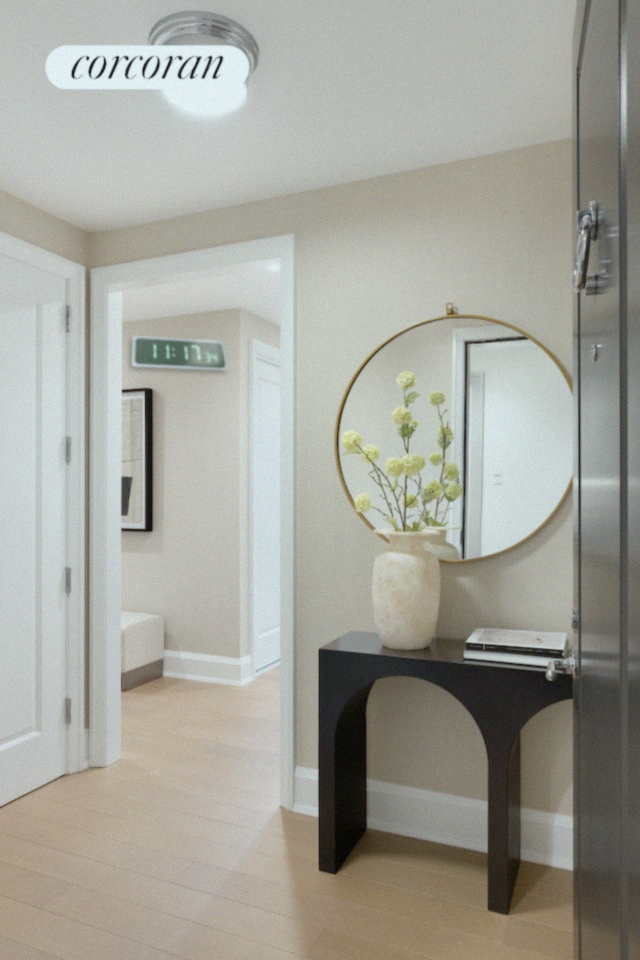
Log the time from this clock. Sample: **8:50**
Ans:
**11:17**
